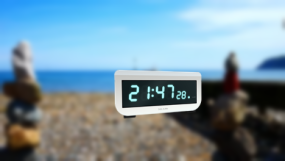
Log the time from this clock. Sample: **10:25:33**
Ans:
**21:47:28**
